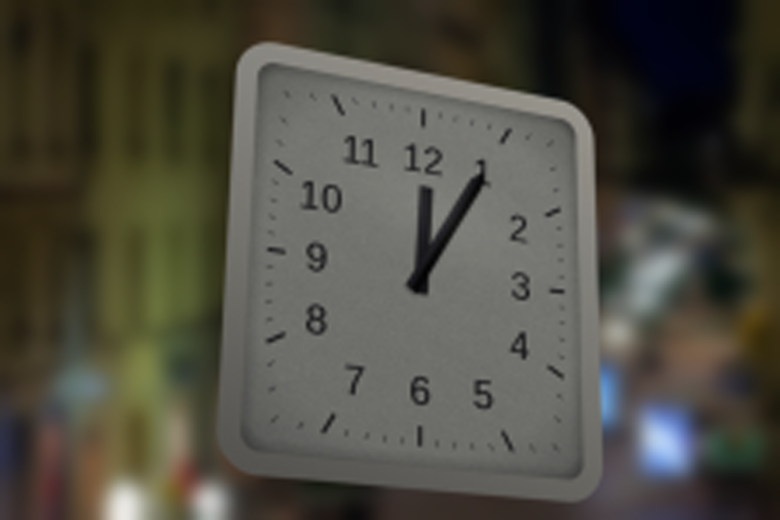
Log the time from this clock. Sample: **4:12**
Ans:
**12:05**
